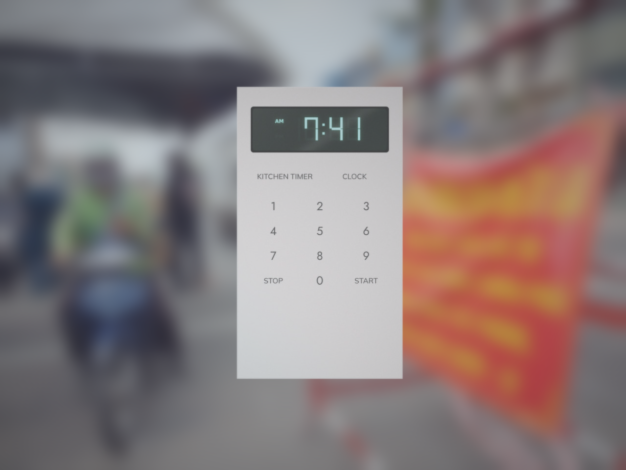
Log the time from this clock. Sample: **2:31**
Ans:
**7:41**
